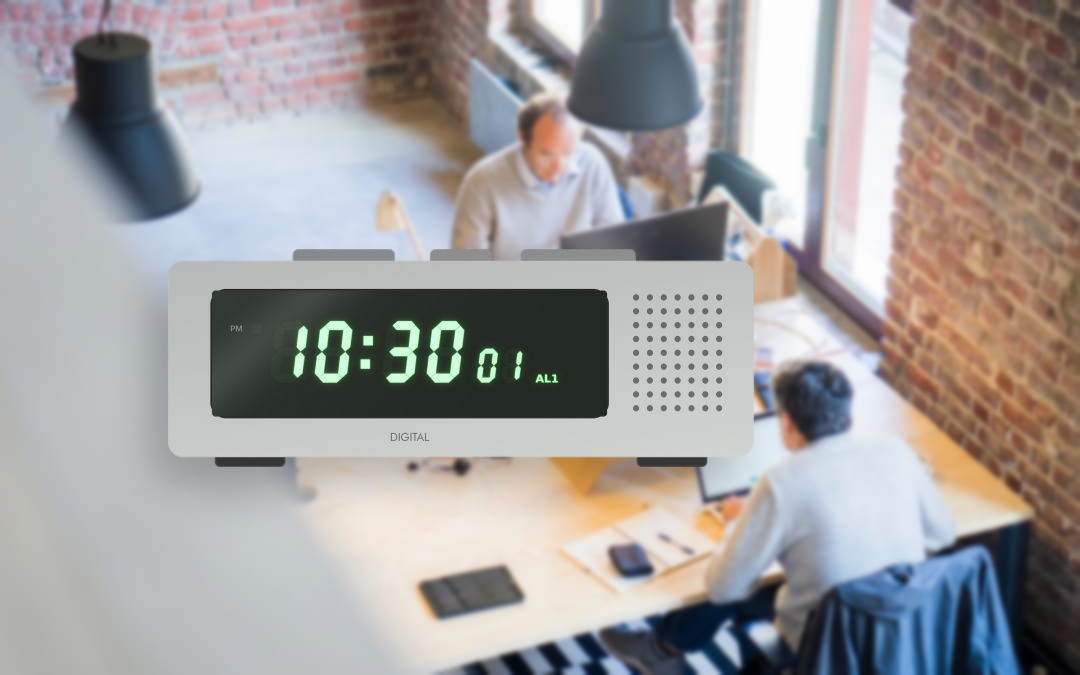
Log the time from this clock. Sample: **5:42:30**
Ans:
**10:30:01**
